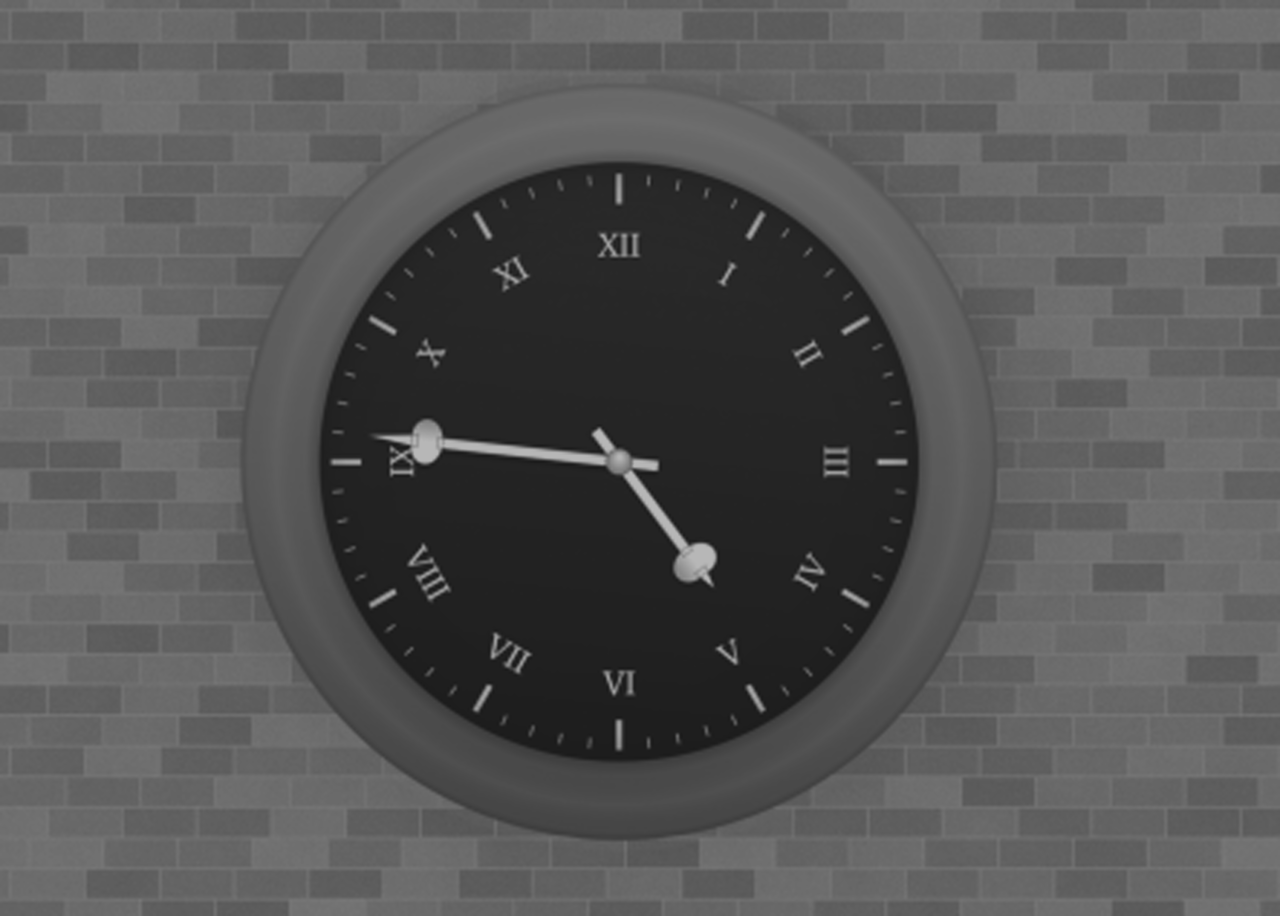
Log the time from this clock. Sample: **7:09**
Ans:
**4:46**
